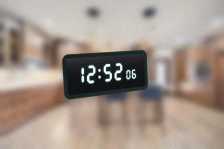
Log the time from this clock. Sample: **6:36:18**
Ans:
**12:52:06**
